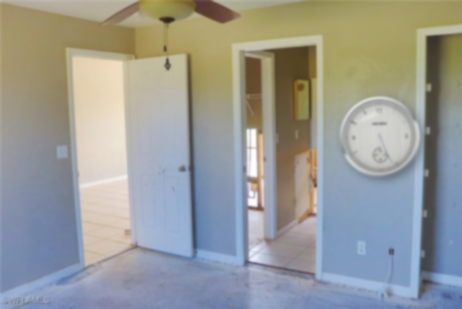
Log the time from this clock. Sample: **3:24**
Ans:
**5:26**
